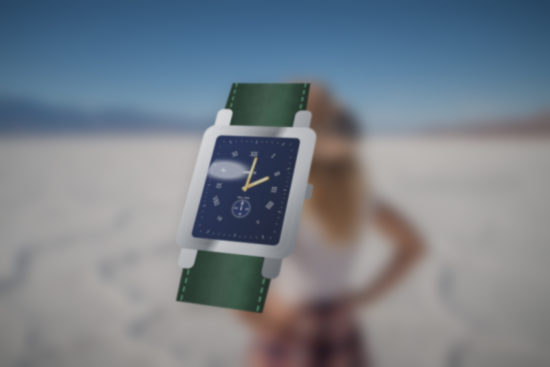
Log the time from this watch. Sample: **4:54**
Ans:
**2:01**
